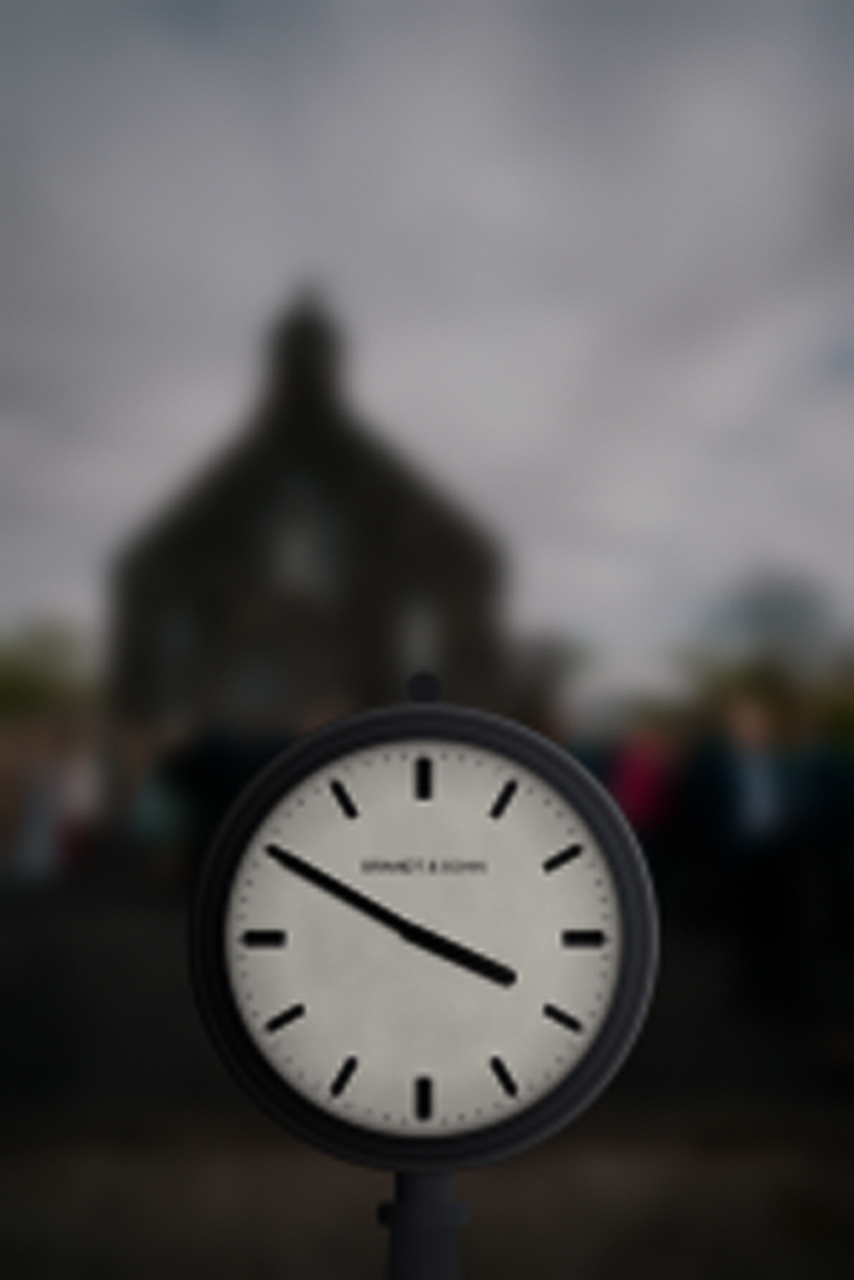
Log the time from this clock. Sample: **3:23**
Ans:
**3:50**
